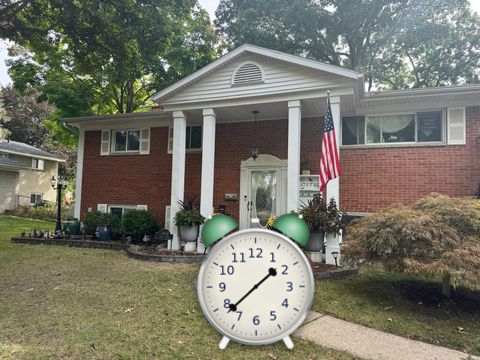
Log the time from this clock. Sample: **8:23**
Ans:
**1:38**
